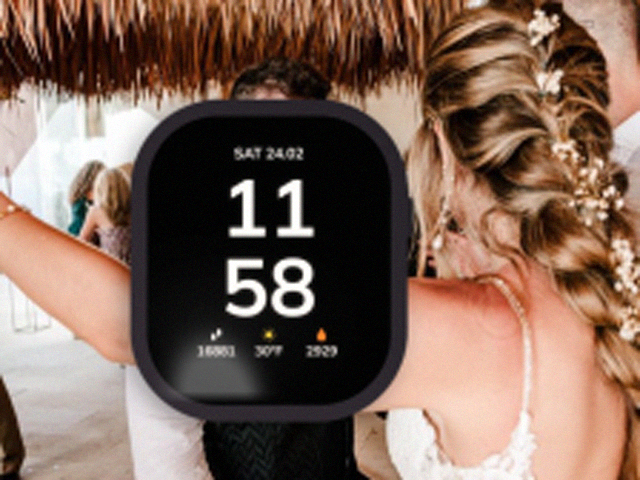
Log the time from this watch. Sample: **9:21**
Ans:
**11:58**
